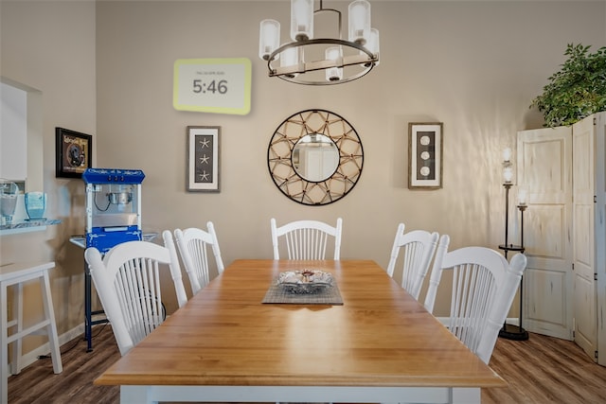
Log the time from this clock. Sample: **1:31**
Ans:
**5:46**
